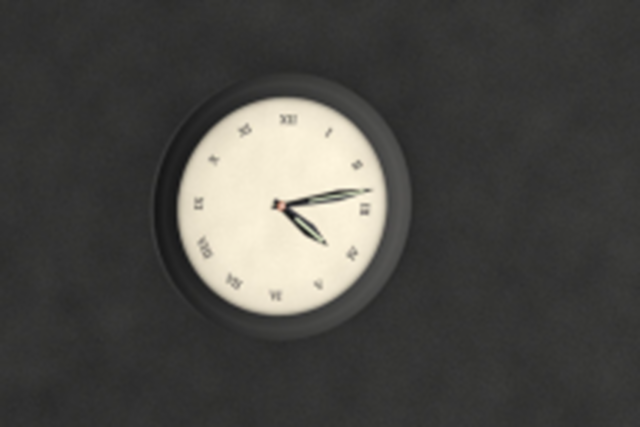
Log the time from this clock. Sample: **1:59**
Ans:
**4:13**
